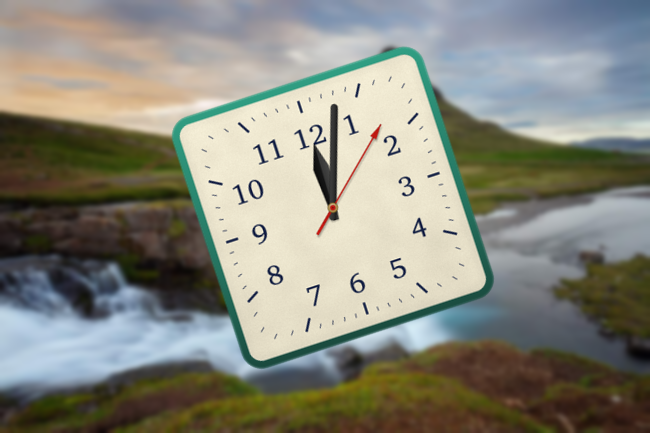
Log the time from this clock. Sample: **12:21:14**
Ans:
**12:03:08**
